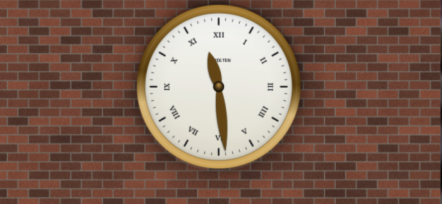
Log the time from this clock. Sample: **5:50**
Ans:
**11:29**
